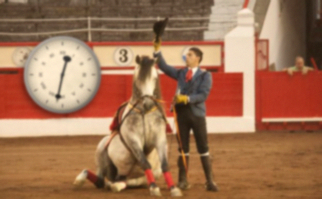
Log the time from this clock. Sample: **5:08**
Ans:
**12:32**
